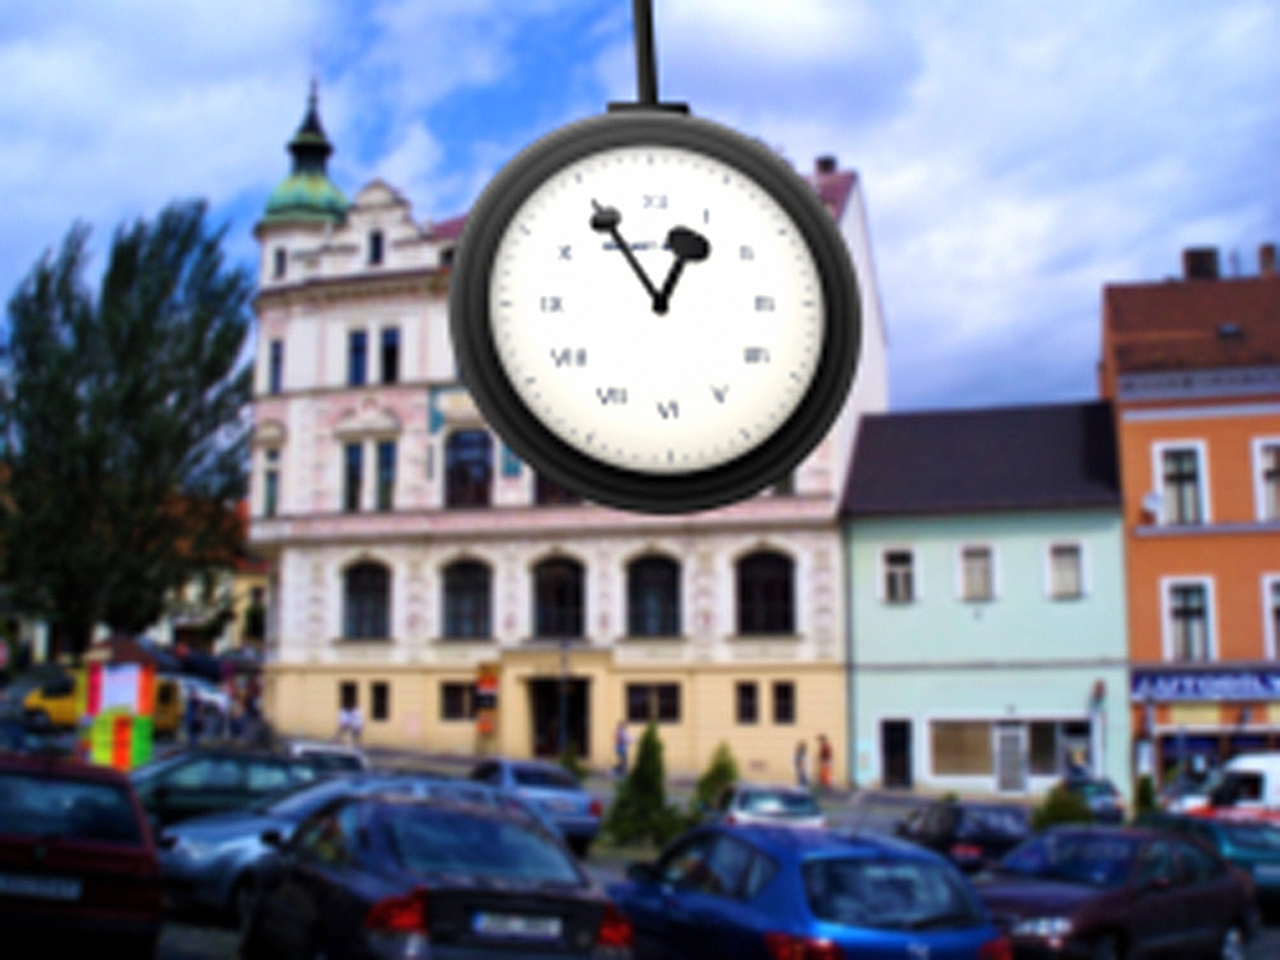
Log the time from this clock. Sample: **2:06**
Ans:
**12:55**
